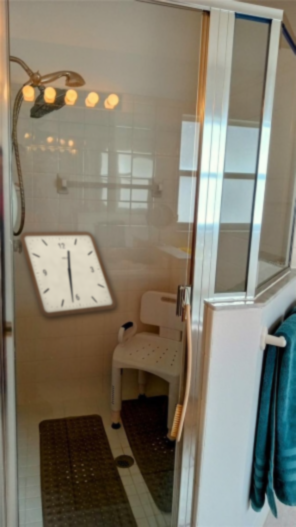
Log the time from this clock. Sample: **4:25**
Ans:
**12:32**
